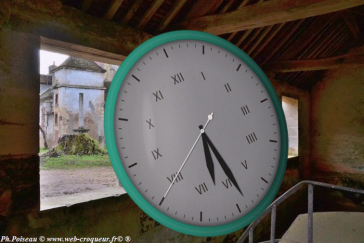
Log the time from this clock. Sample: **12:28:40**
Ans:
**6:28:40**
